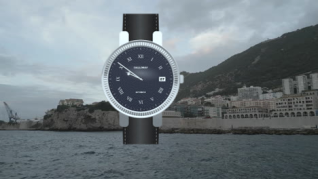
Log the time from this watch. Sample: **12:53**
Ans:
**9:51**
